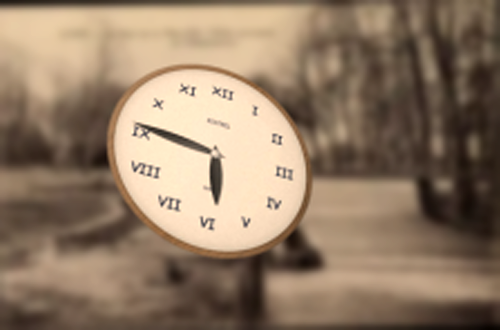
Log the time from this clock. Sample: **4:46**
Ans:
**5:46**
